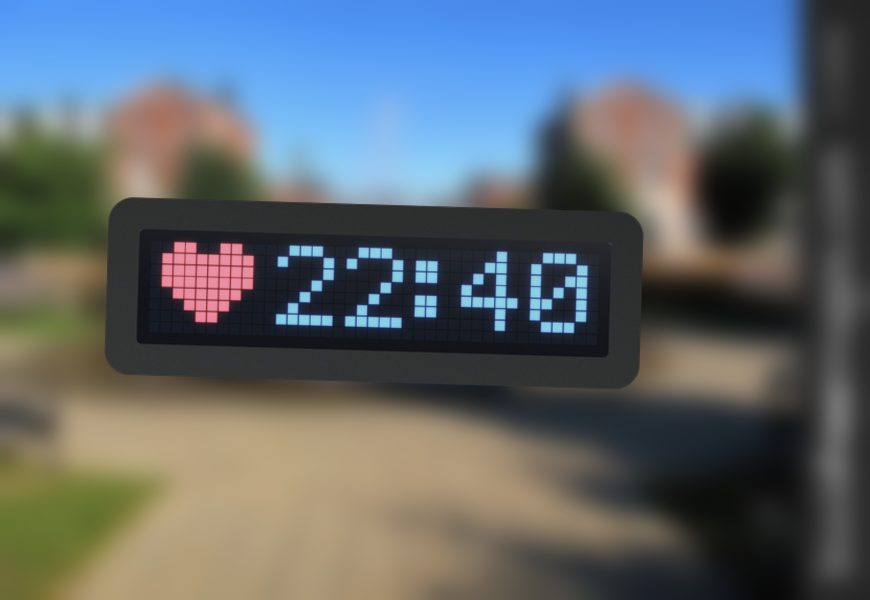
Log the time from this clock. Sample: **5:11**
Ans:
**22:40**
